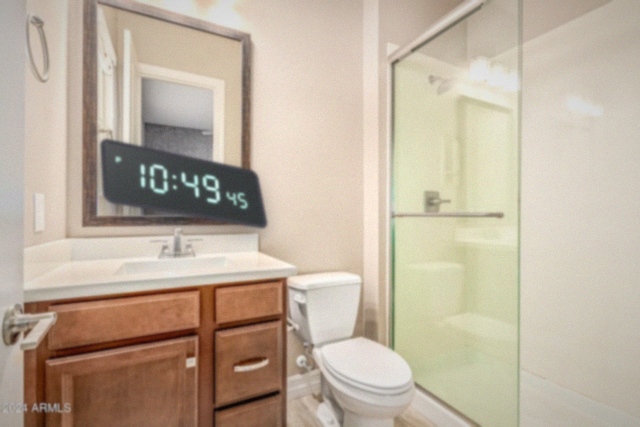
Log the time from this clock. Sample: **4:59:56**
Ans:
**10:49:45**
